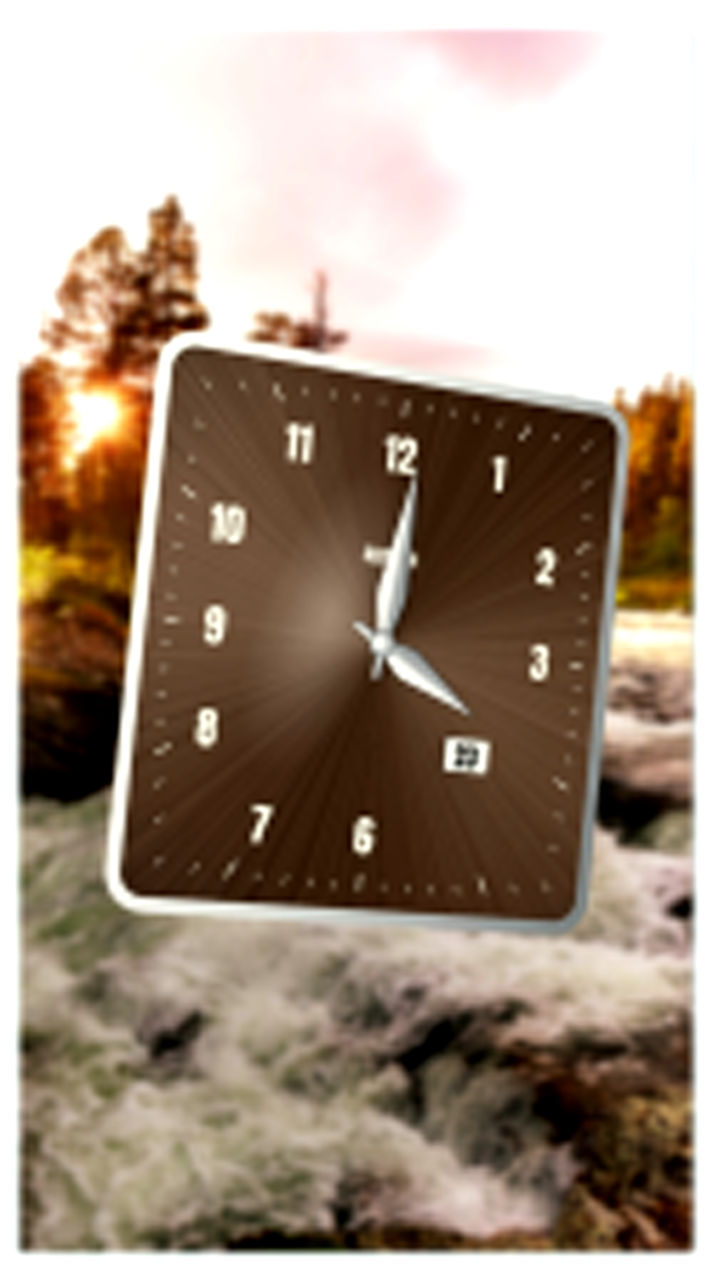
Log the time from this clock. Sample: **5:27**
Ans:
**4:01**
